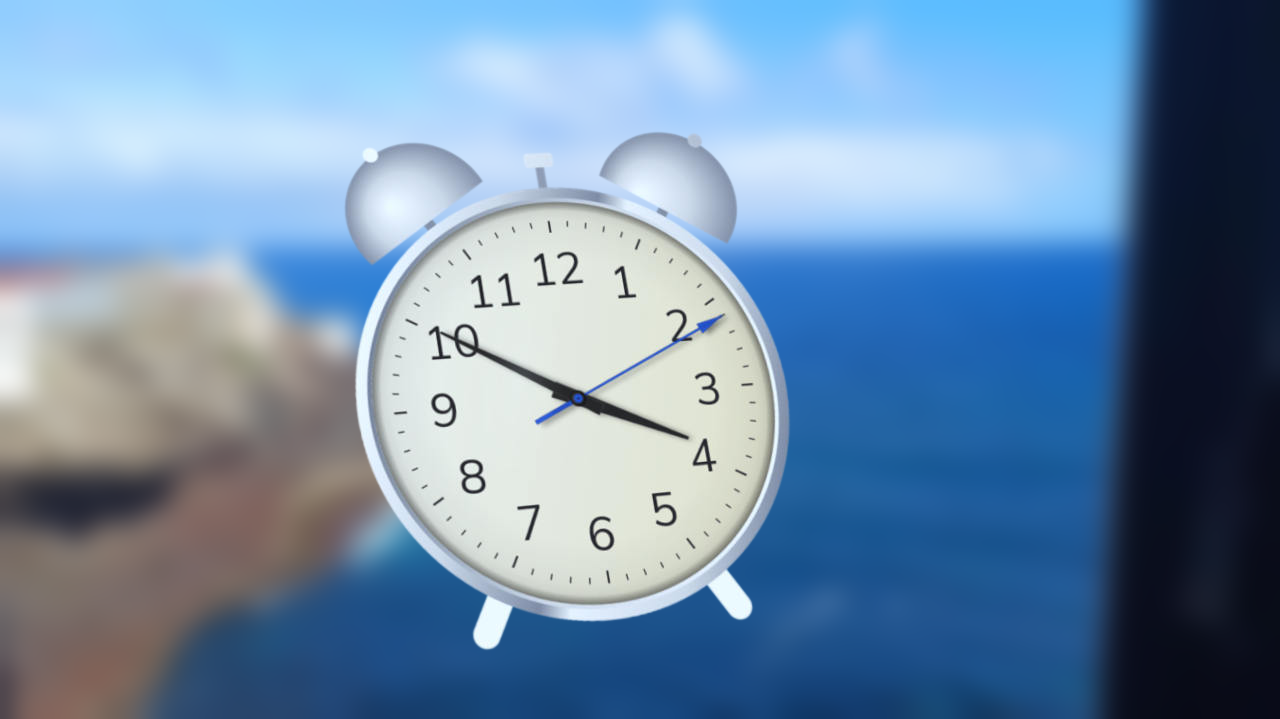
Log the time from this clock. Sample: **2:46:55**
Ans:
**3:50:11**
